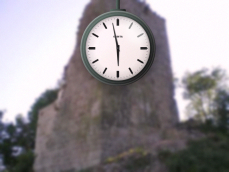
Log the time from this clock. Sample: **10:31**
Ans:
**5:58**
